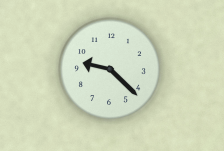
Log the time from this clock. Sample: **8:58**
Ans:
**9:22**
